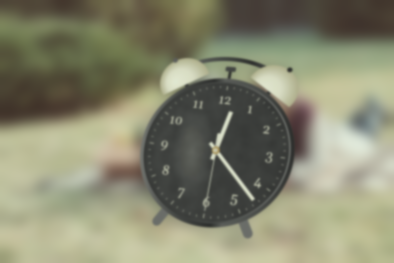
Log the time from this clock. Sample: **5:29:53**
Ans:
**12:22:30**
